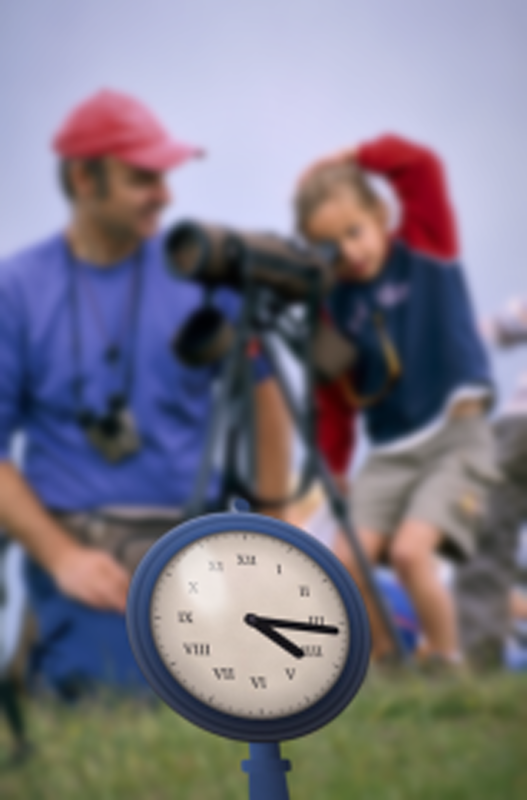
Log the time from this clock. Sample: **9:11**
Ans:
**4:16**
